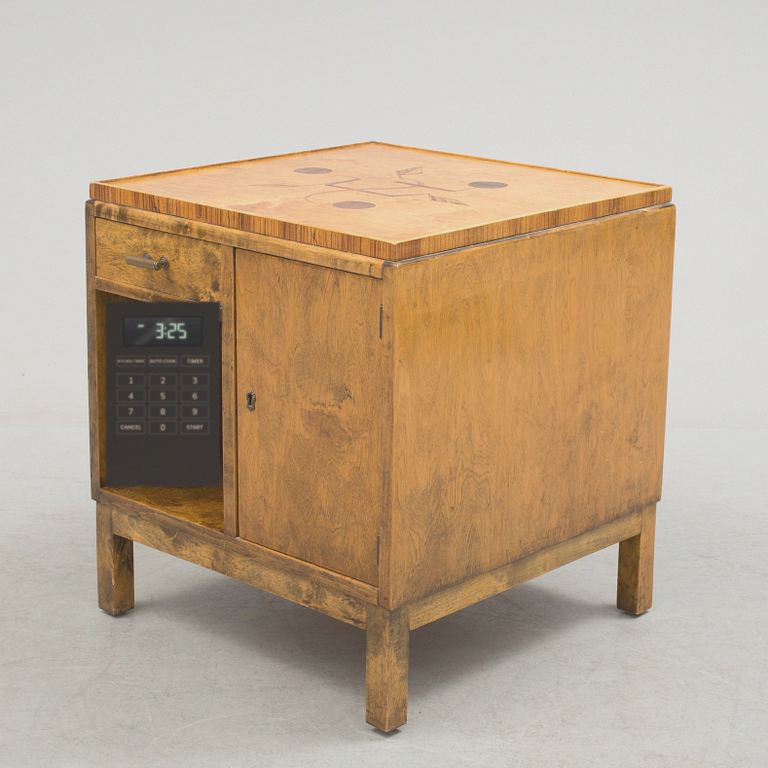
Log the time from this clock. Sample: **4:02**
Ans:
**3:25**
